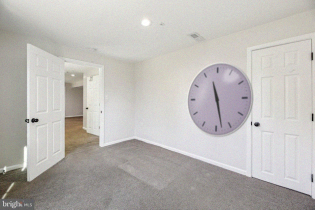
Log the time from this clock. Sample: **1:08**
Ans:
**11:28**
